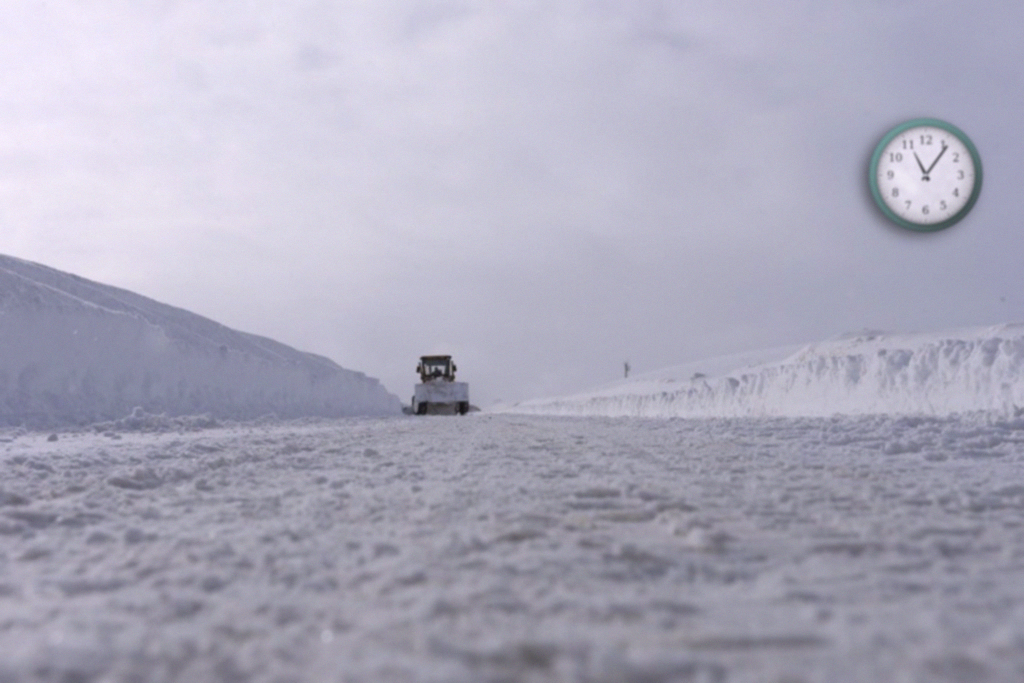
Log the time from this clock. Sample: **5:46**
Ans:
**11:06**
